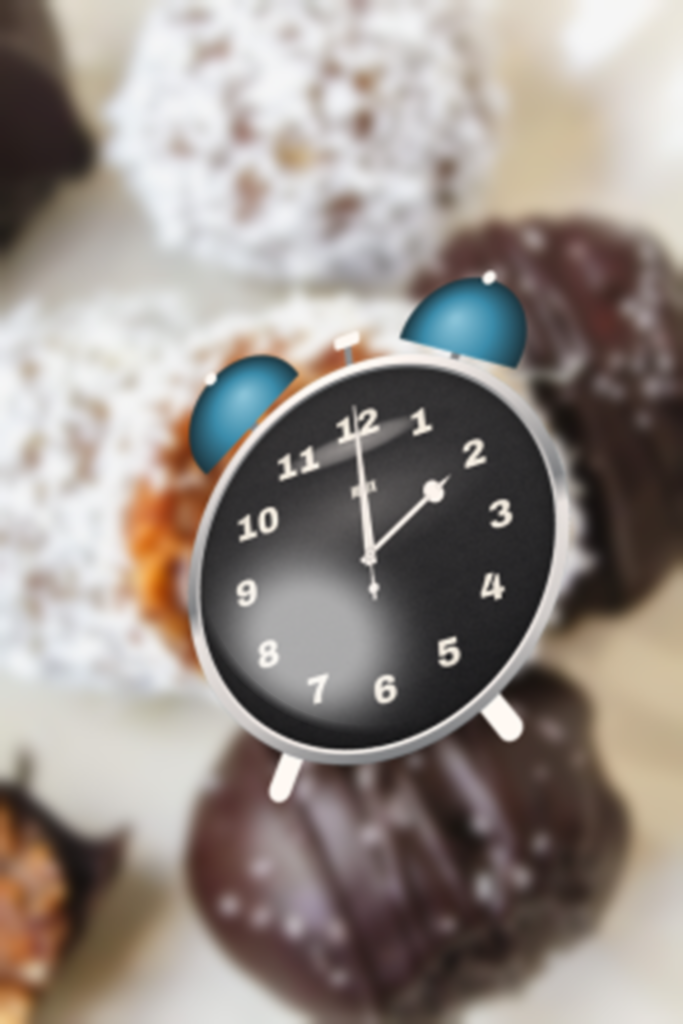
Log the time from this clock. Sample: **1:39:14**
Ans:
**2:00:00**
